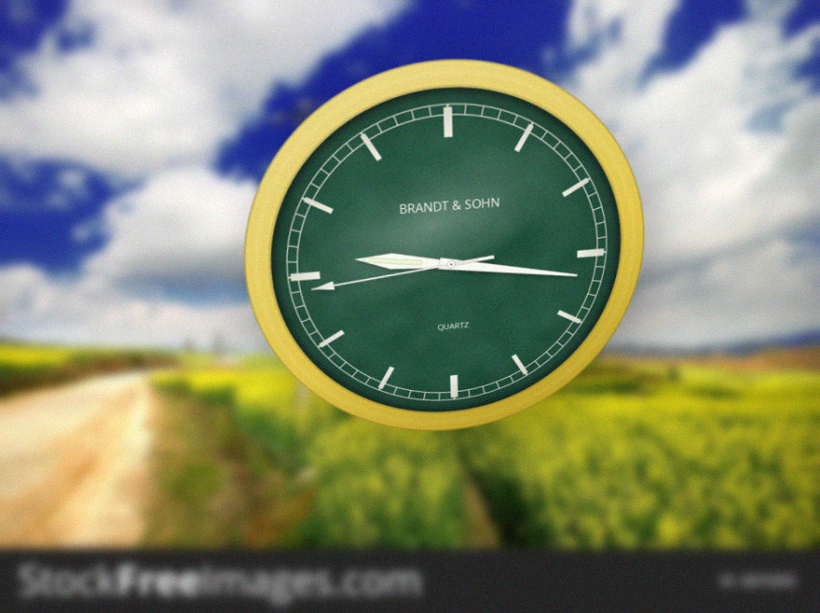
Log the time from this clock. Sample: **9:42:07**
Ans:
**9:16:44**
